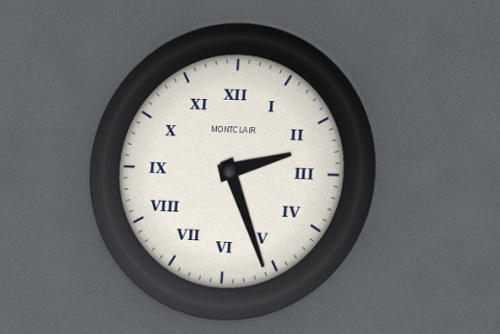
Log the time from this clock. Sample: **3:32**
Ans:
**2:26**
